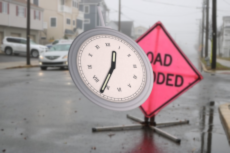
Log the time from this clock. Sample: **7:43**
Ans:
**12:36**
